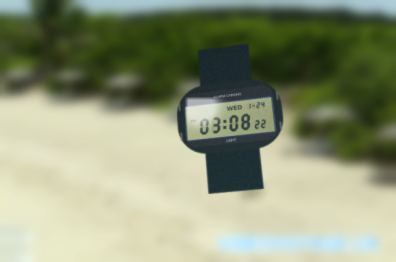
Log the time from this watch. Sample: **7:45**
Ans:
**3:08**
